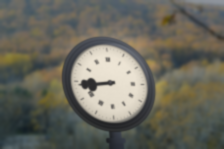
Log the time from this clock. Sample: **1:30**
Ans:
**8:44**
